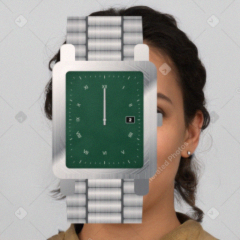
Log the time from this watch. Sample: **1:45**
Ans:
**12:00**
